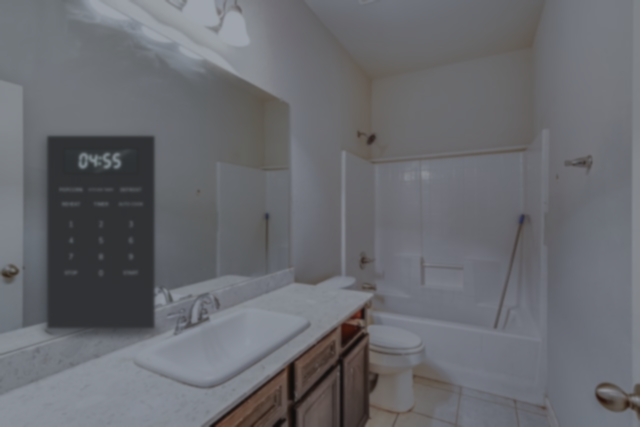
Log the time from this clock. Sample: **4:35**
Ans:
**4:55**
